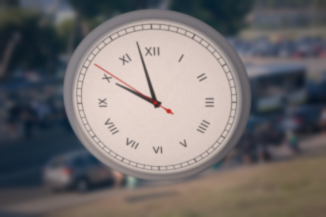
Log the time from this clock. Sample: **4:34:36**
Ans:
**9:57:51**
